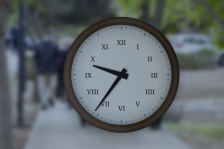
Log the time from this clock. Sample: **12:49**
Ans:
**9:36**
